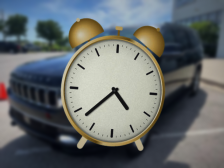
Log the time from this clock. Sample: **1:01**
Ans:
**4:38**
